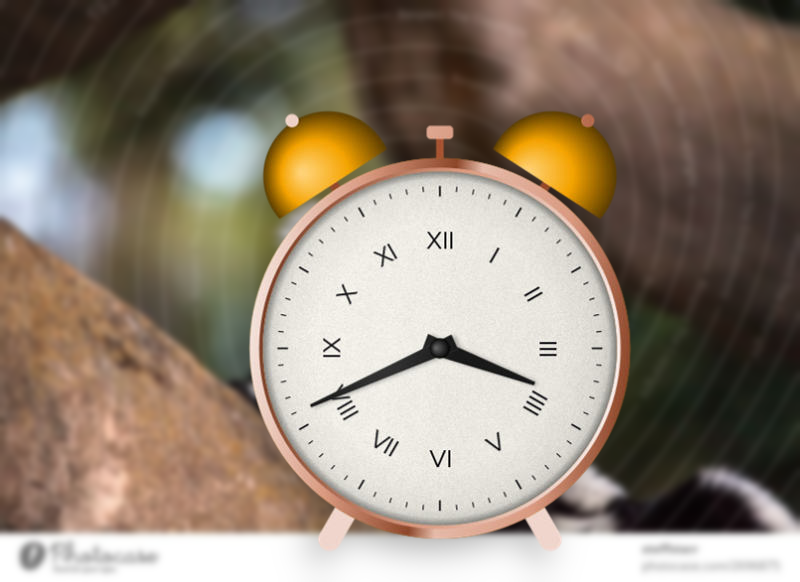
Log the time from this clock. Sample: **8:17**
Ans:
**3:41**
